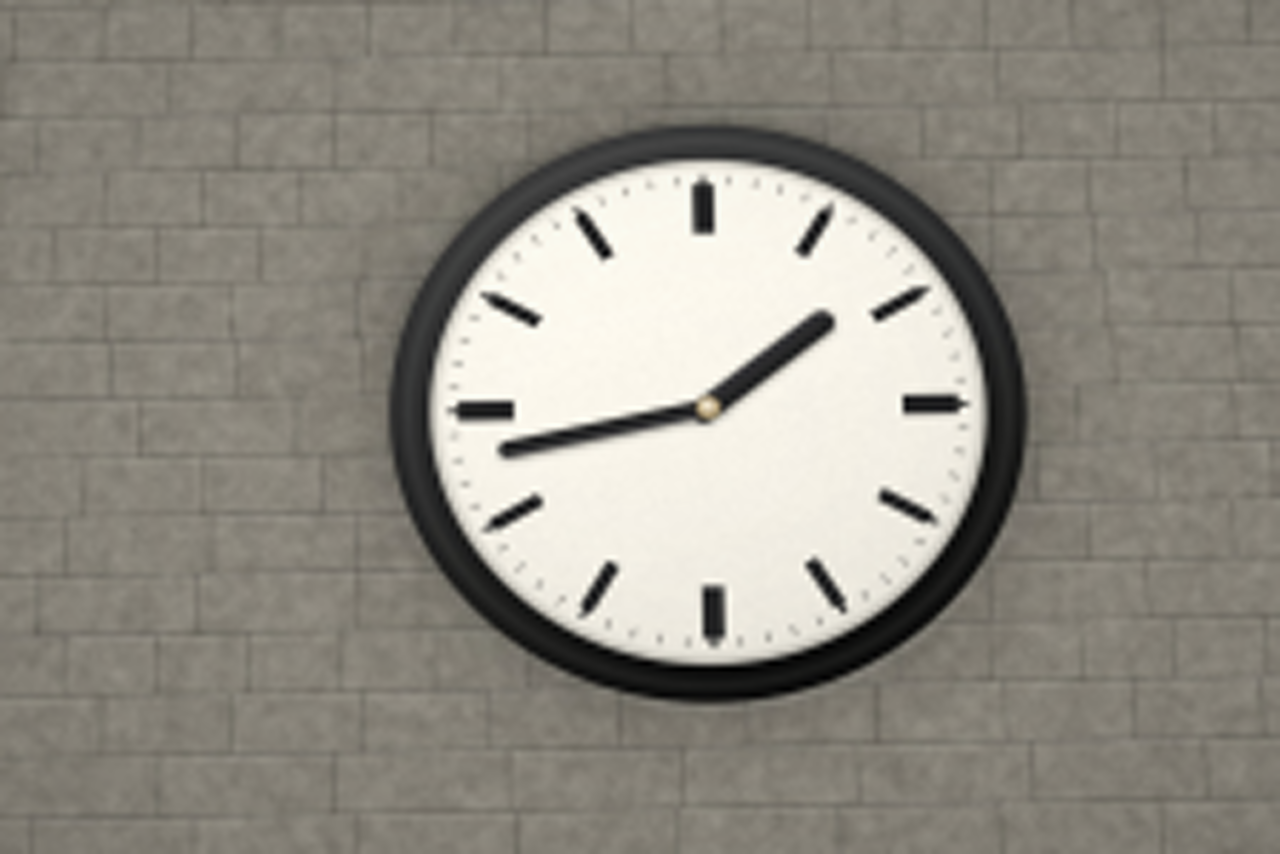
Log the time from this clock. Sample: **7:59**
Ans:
**1:43**
